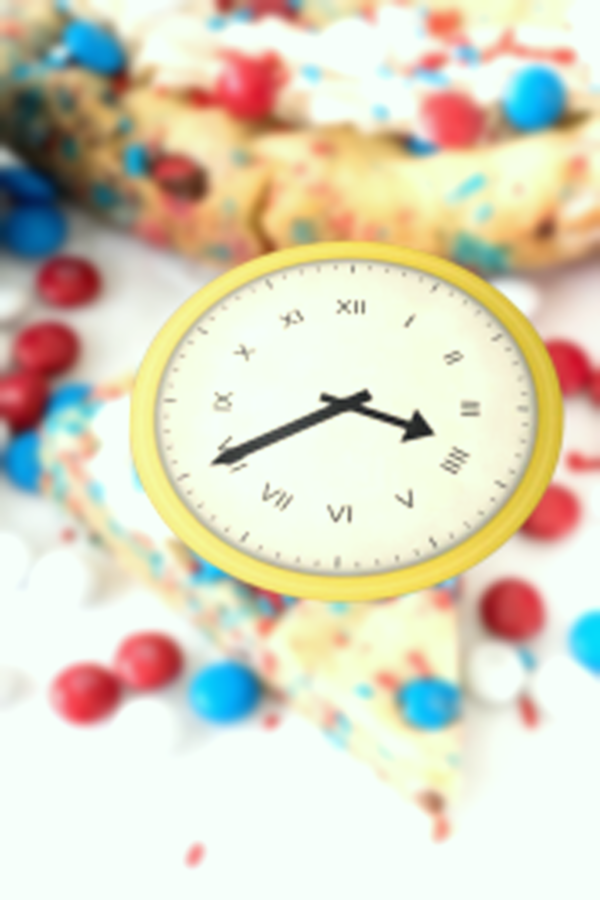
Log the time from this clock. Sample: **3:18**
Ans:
**3:40**
